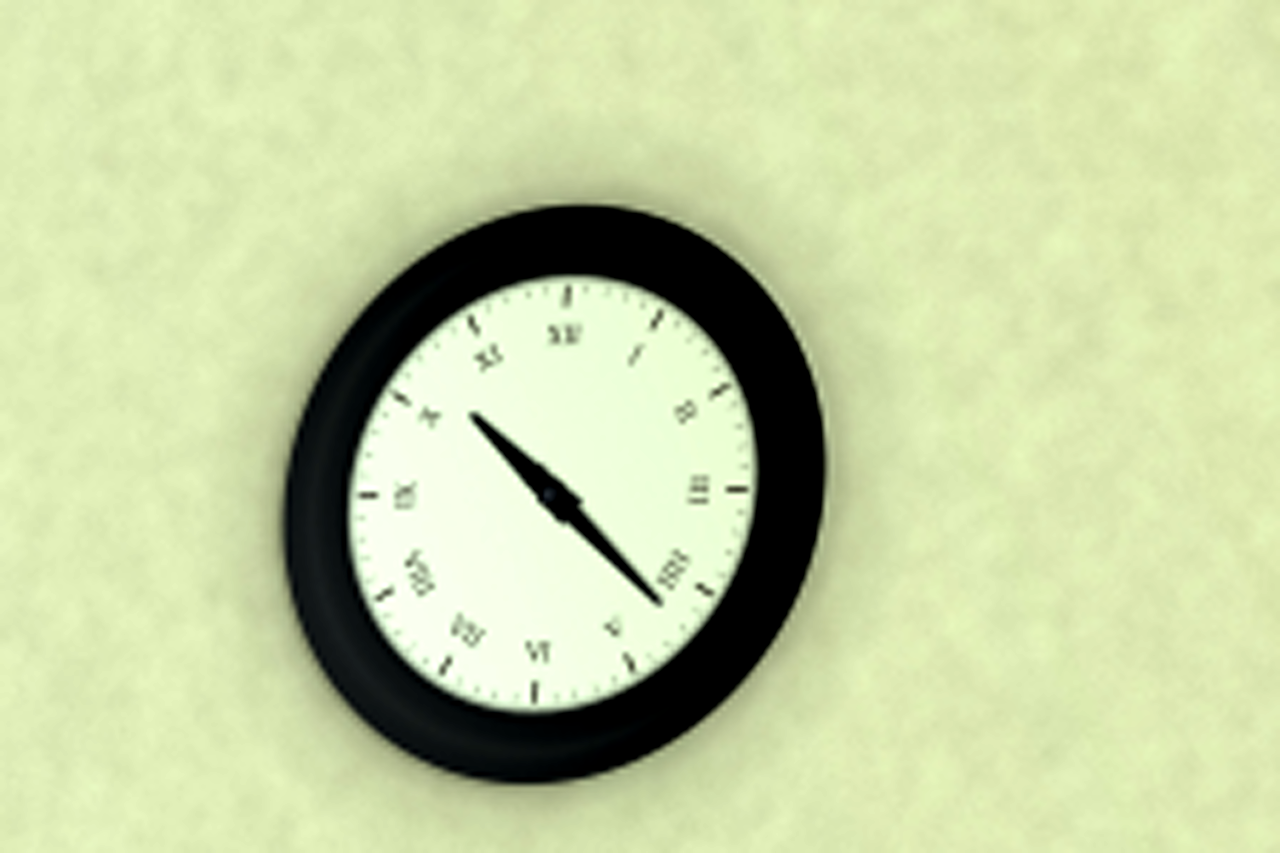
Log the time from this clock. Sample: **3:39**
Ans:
**10:22**
